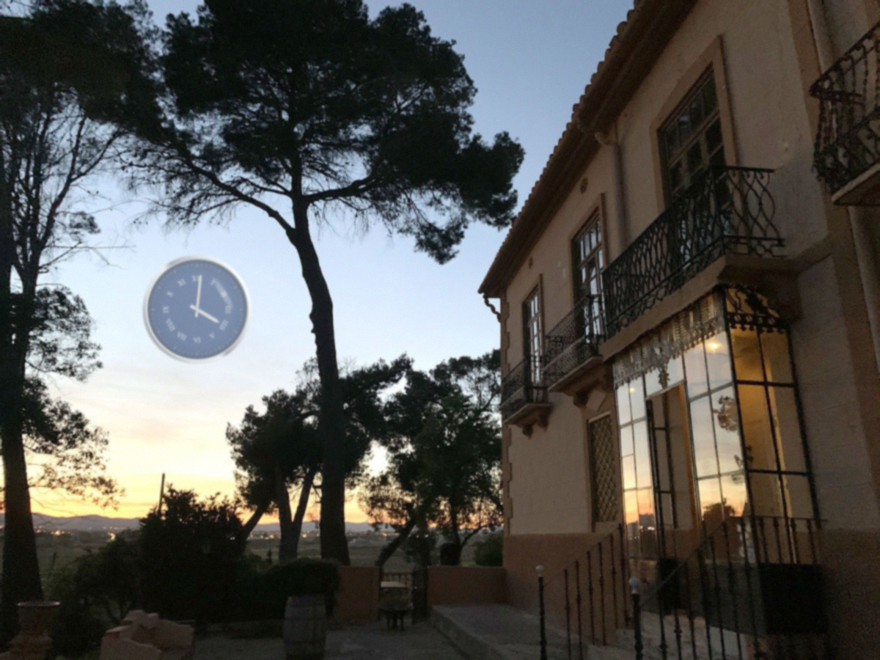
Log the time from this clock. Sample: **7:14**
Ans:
**4:01**
